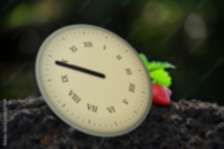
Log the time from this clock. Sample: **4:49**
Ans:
**9:49**
